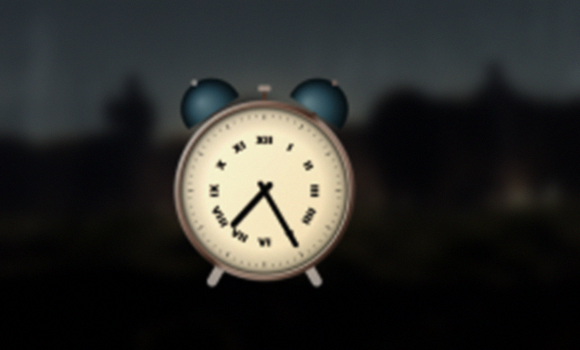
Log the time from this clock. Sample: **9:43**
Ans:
**7:25**
